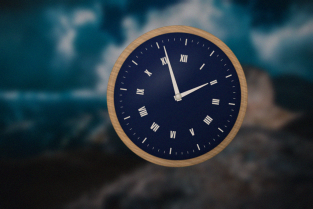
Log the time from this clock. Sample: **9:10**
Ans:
**1:56**
